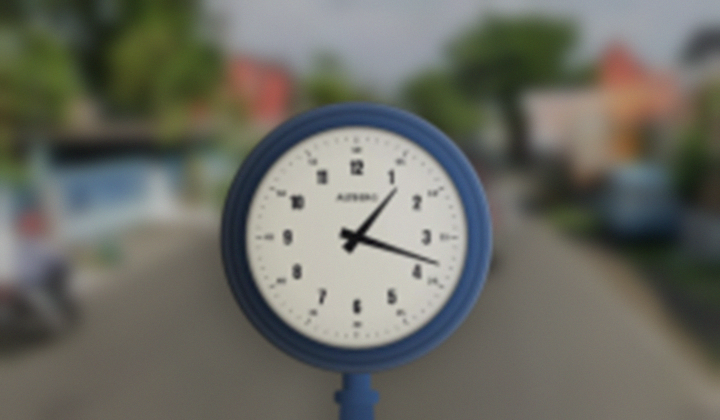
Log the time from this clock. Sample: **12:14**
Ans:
**1:18**
